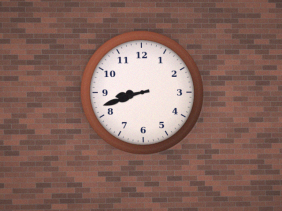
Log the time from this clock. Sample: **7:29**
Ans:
**8:42**
